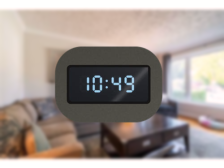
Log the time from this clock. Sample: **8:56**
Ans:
**10:49**
